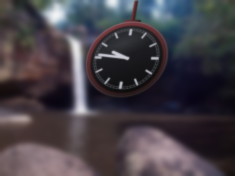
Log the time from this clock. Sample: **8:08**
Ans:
**9:46**
